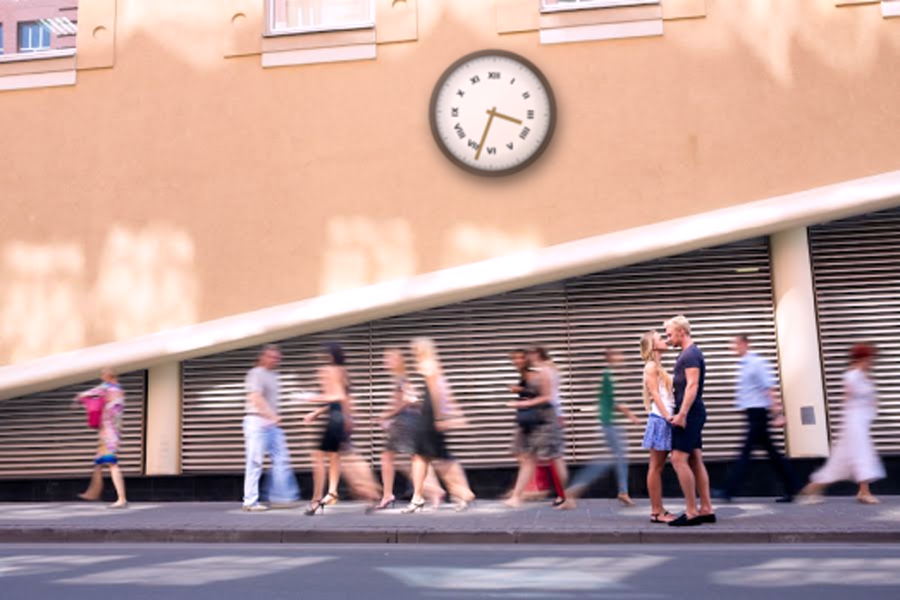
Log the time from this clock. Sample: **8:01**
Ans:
**3:33**
